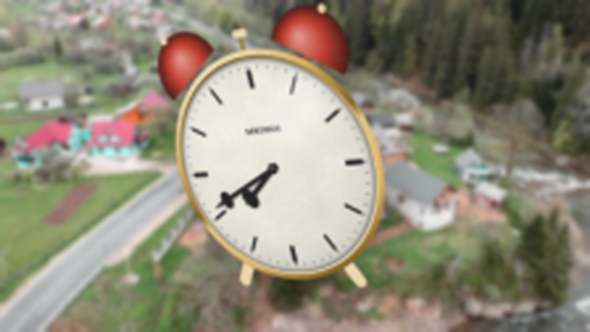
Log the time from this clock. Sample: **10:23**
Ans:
**7:41**
